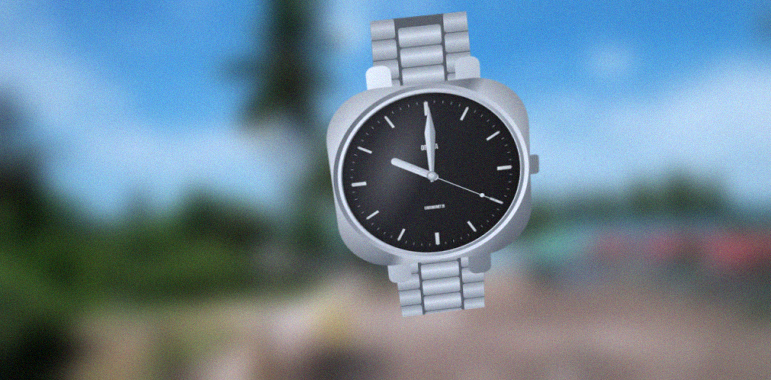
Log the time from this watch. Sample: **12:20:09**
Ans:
**10:00:20**
